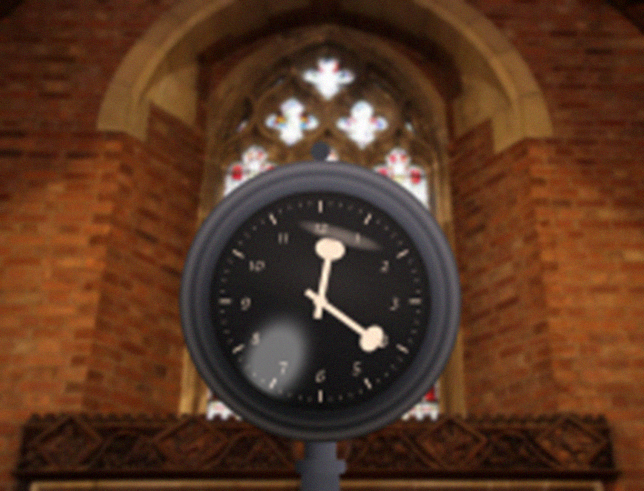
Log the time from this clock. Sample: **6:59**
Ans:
**12:21**
